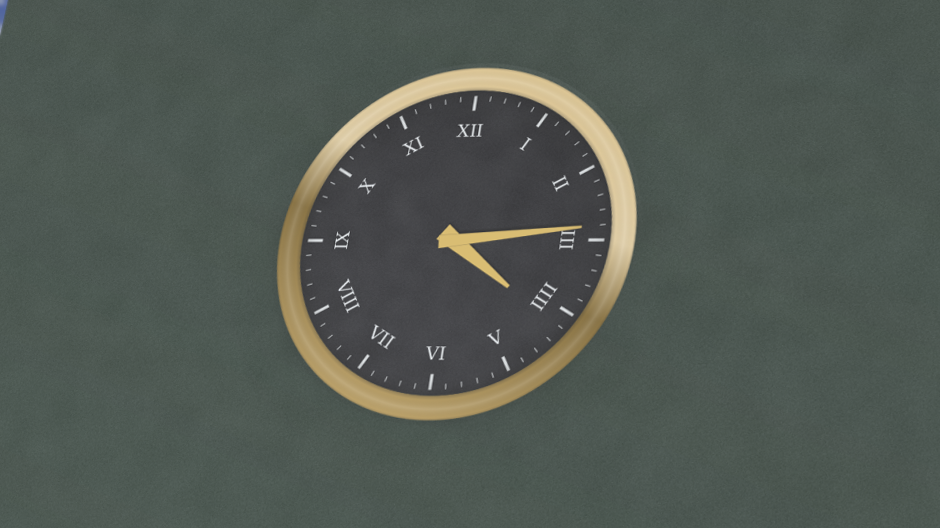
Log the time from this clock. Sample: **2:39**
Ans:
**4:14**
